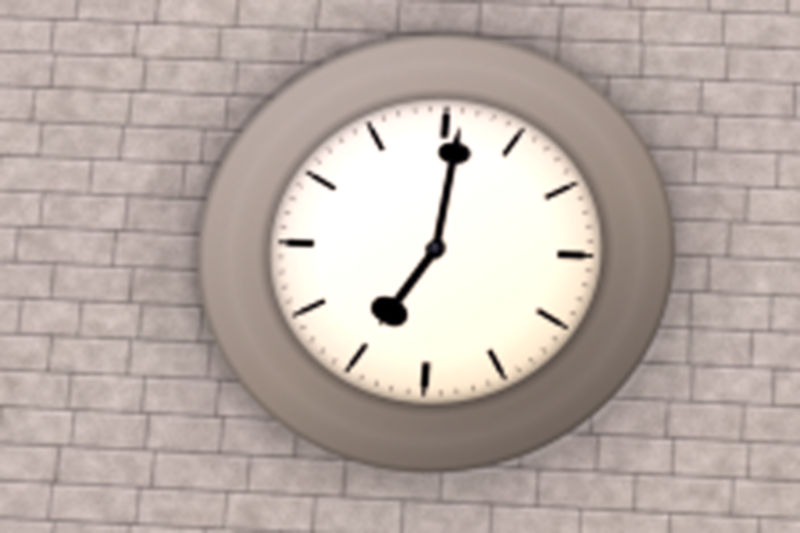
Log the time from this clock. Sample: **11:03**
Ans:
**7:01**
